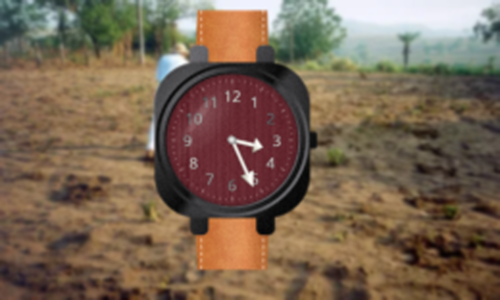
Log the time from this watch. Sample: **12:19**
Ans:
**3:26**
